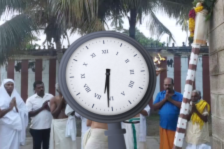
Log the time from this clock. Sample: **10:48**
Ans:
**6:31**
